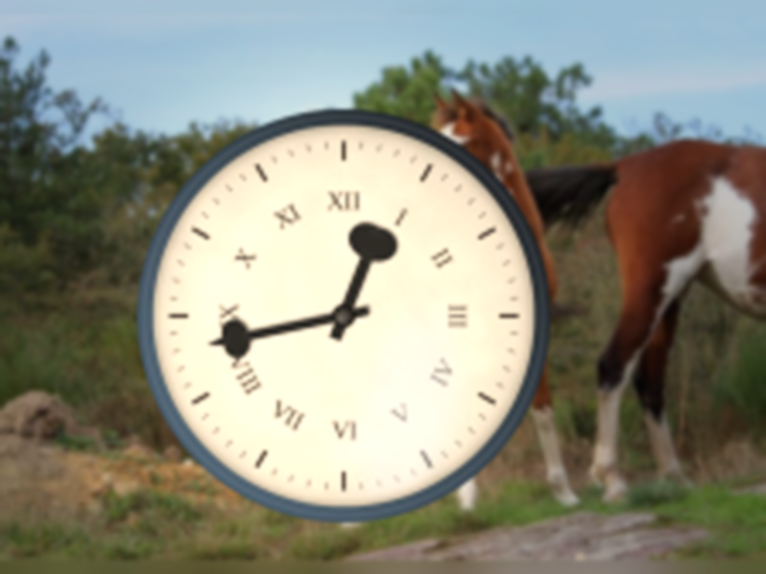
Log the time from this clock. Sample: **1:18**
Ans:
**12:43**
